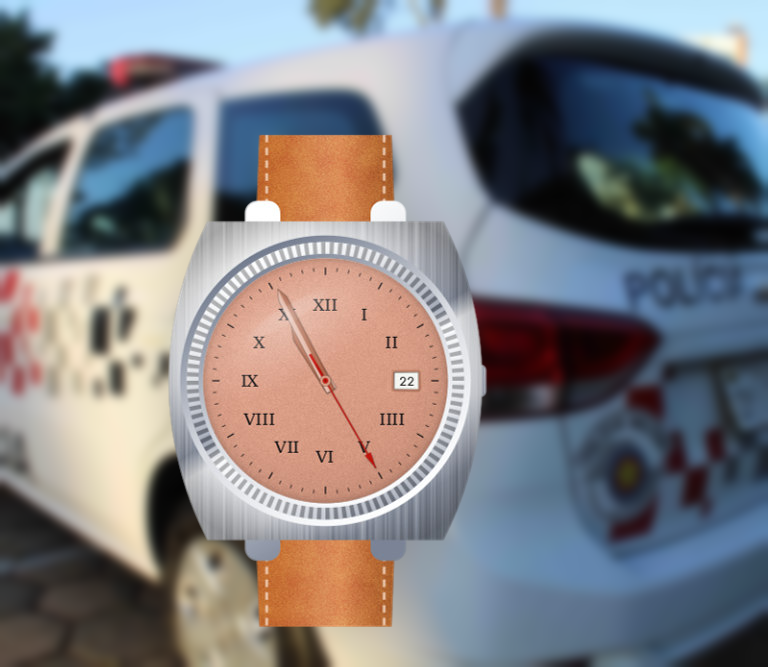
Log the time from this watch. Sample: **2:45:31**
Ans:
**10:55:25**
